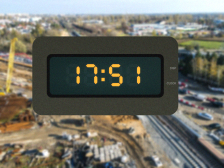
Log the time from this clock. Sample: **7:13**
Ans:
**17:51**
